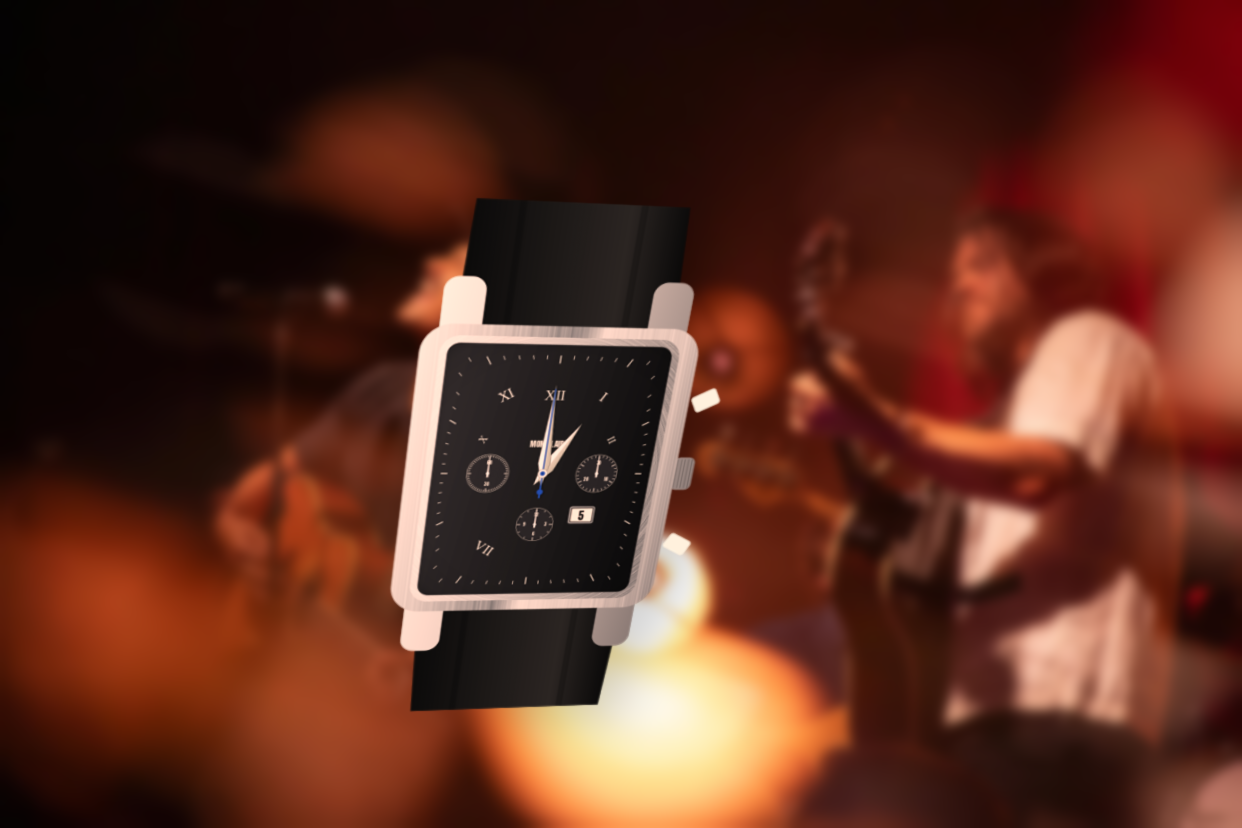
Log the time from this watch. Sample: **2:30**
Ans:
**1:00**
